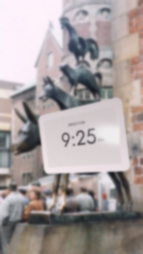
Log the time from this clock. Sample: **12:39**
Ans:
**9:25**
